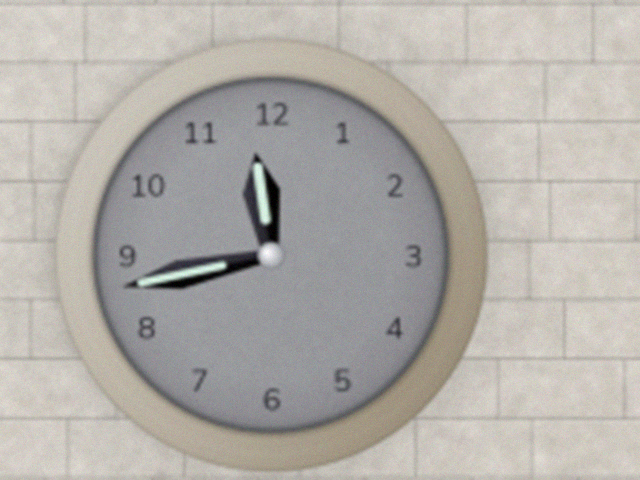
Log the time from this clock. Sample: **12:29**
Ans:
**11:43**
